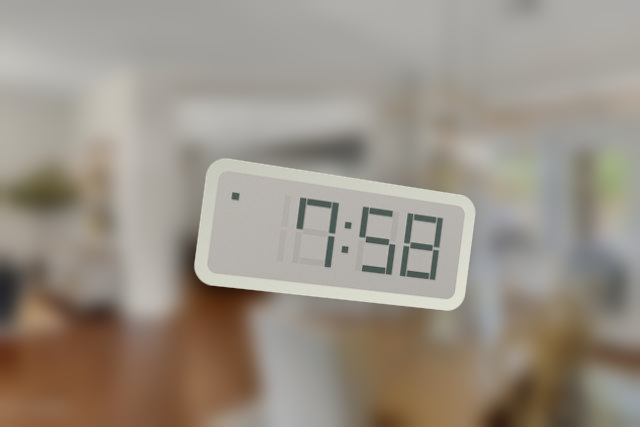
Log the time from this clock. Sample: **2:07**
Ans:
**7:58**
